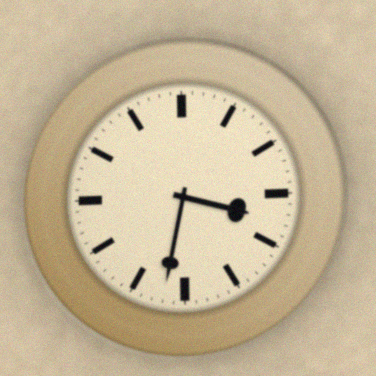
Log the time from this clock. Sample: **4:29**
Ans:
**3:32**
